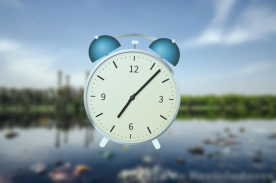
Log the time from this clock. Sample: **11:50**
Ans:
**7:07**
